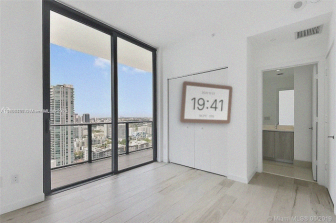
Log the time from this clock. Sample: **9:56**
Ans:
**19:41**
